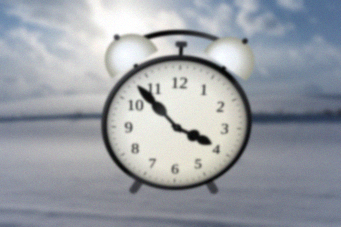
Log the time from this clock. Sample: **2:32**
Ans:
**3:53**
